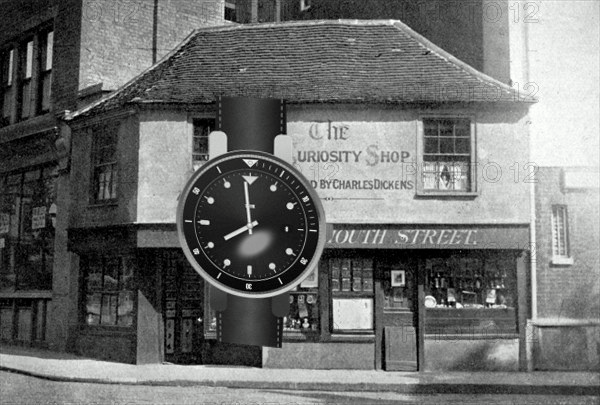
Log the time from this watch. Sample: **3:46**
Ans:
**7:59**
